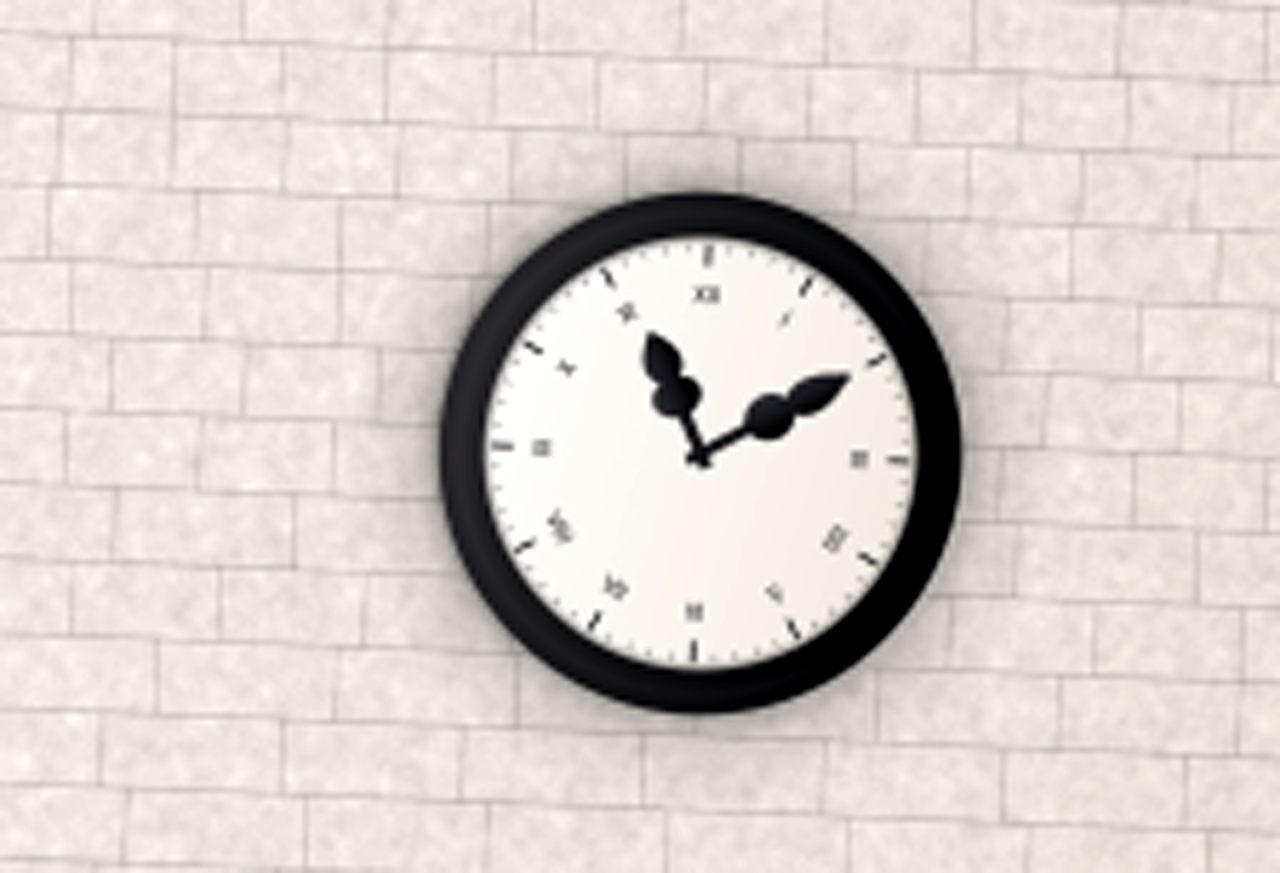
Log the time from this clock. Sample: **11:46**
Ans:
**11:10**
